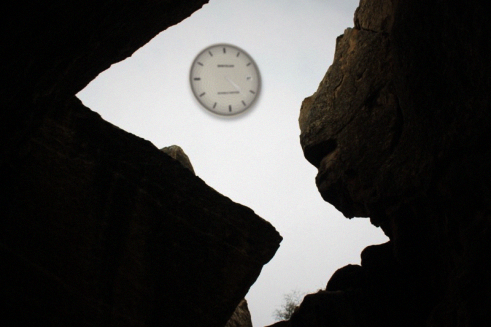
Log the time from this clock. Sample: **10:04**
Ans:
**4:23**
